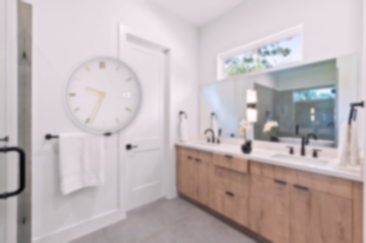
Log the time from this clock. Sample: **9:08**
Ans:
**9:34**
